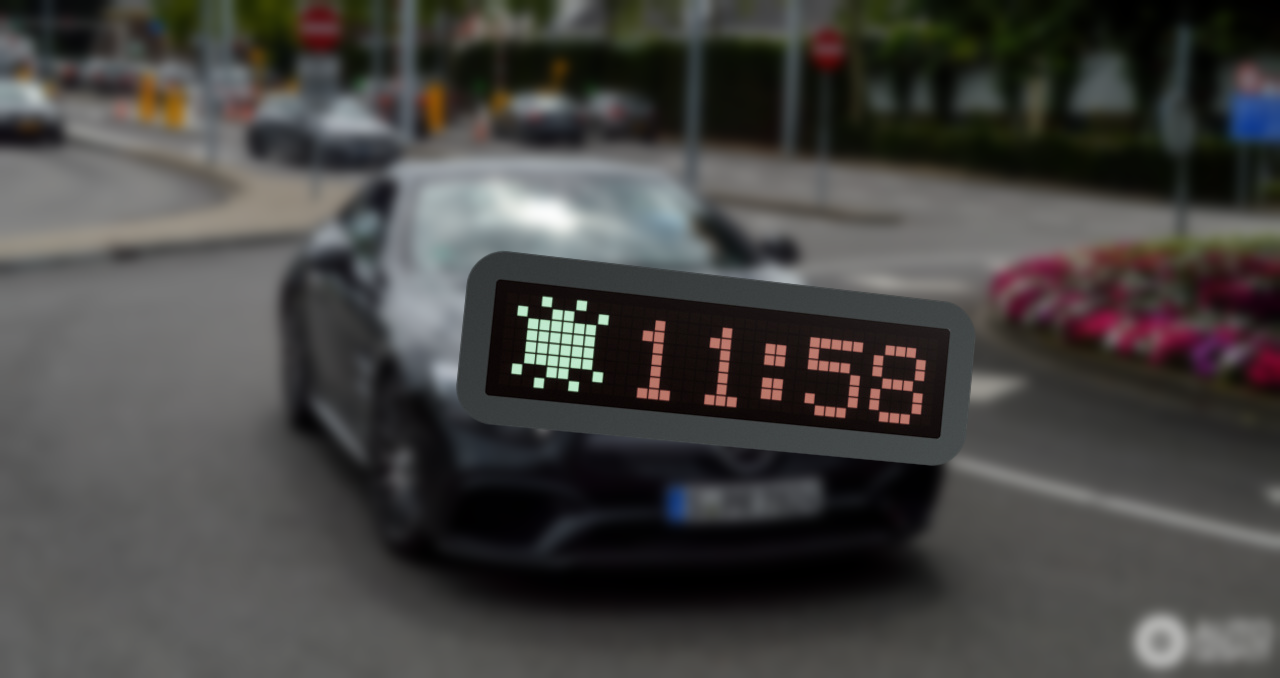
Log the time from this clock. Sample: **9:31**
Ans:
**11:58**
